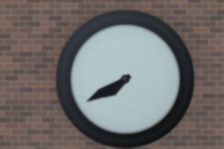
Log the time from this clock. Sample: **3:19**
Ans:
**7:40**
